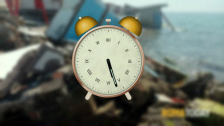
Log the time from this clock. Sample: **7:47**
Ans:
**5:27**
